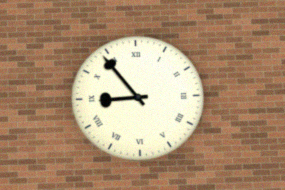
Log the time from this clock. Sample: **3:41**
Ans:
**8:54**
